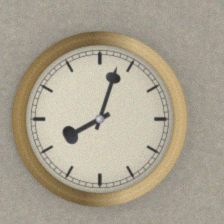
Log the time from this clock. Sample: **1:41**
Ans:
**8:03**
